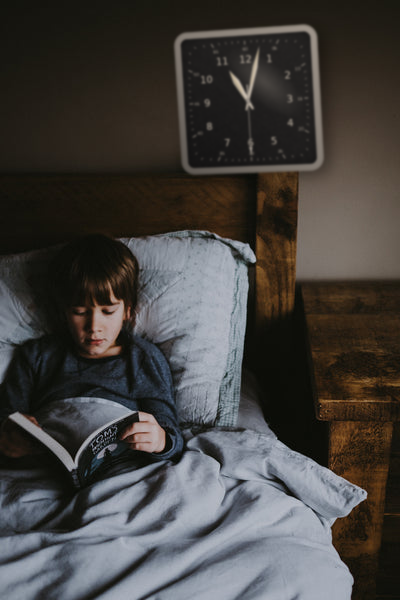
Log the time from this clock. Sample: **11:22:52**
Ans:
**11:02:30**
